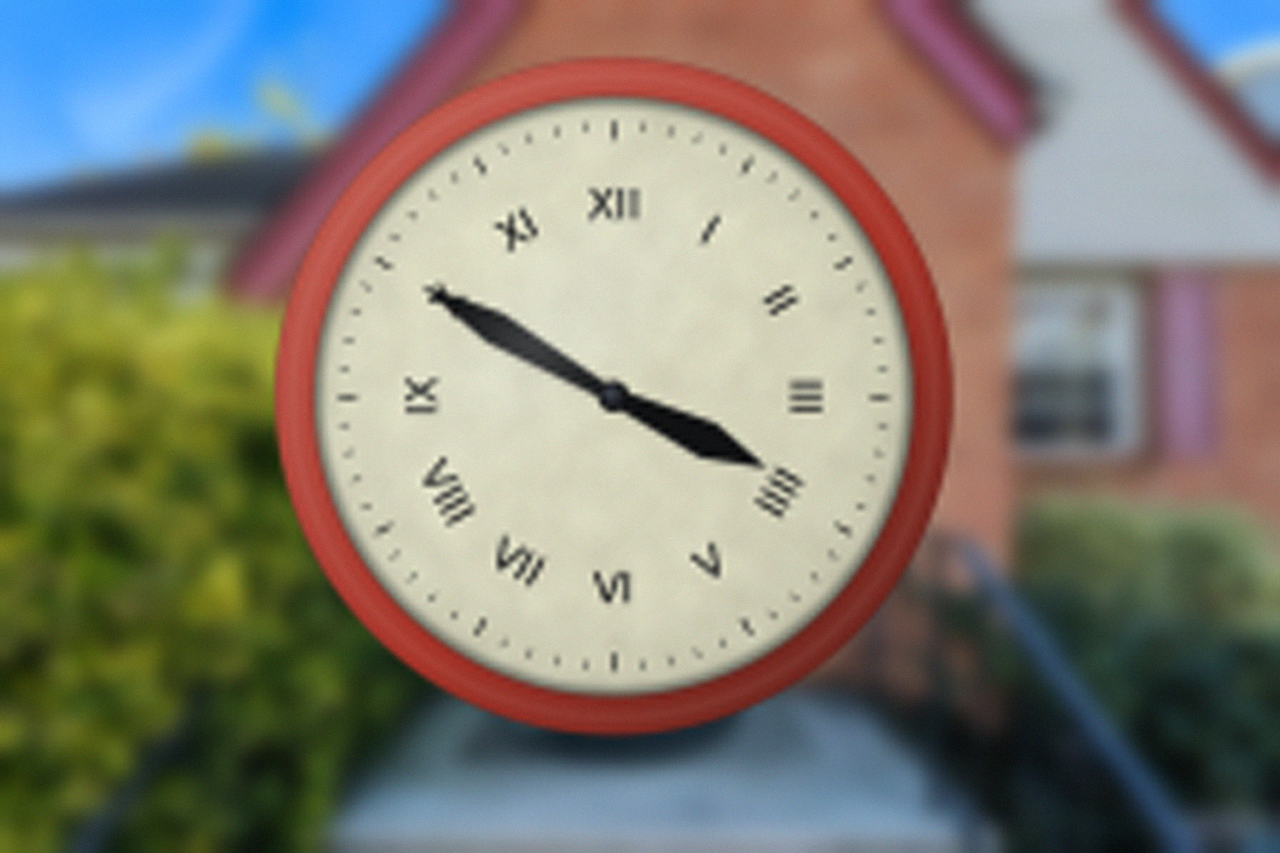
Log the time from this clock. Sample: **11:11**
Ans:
**3:50**
